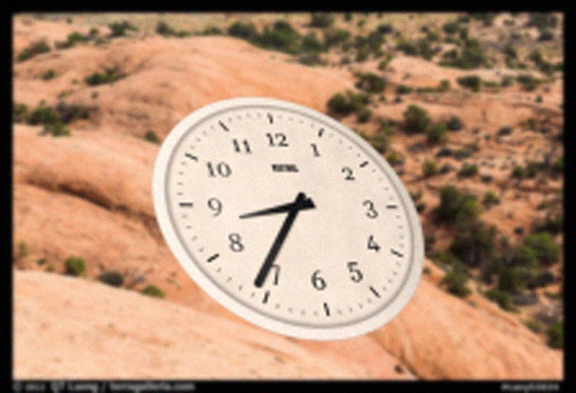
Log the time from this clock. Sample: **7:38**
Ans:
**8:36**
